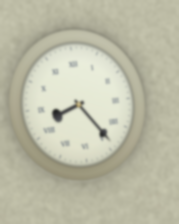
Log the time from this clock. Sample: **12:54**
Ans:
**8:24**
